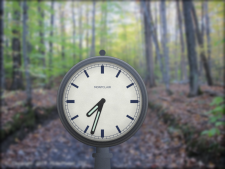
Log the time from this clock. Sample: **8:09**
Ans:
**7:33**
